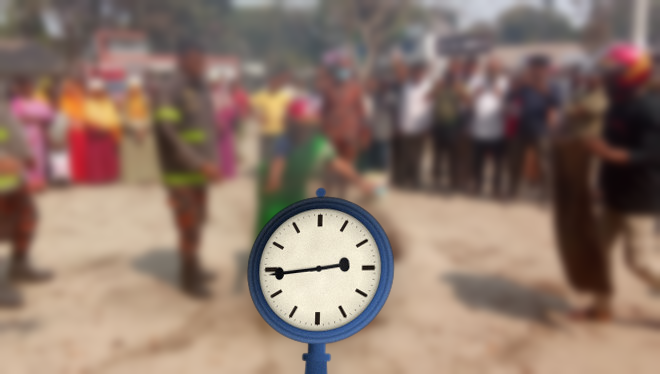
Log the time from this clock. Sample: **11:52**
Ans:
**2:44**
